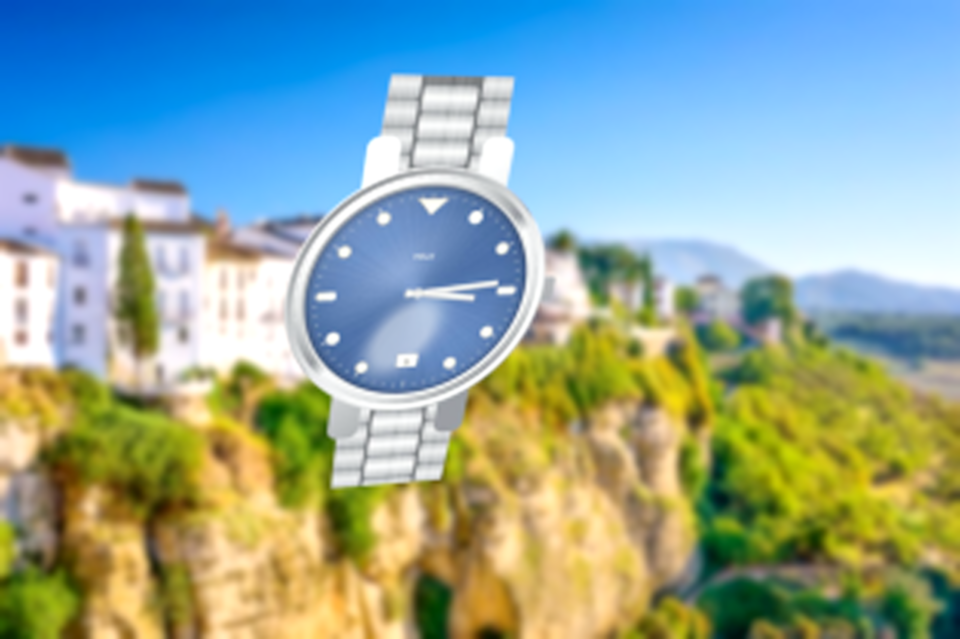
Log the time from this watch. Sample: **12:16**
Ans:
**3:14**
